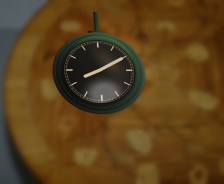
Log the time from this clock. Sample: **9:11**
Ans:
**8:10**
